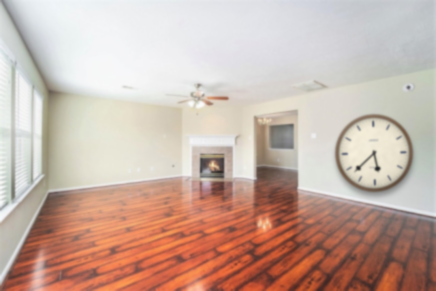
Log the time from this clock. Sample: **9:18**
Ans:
**5:38**
